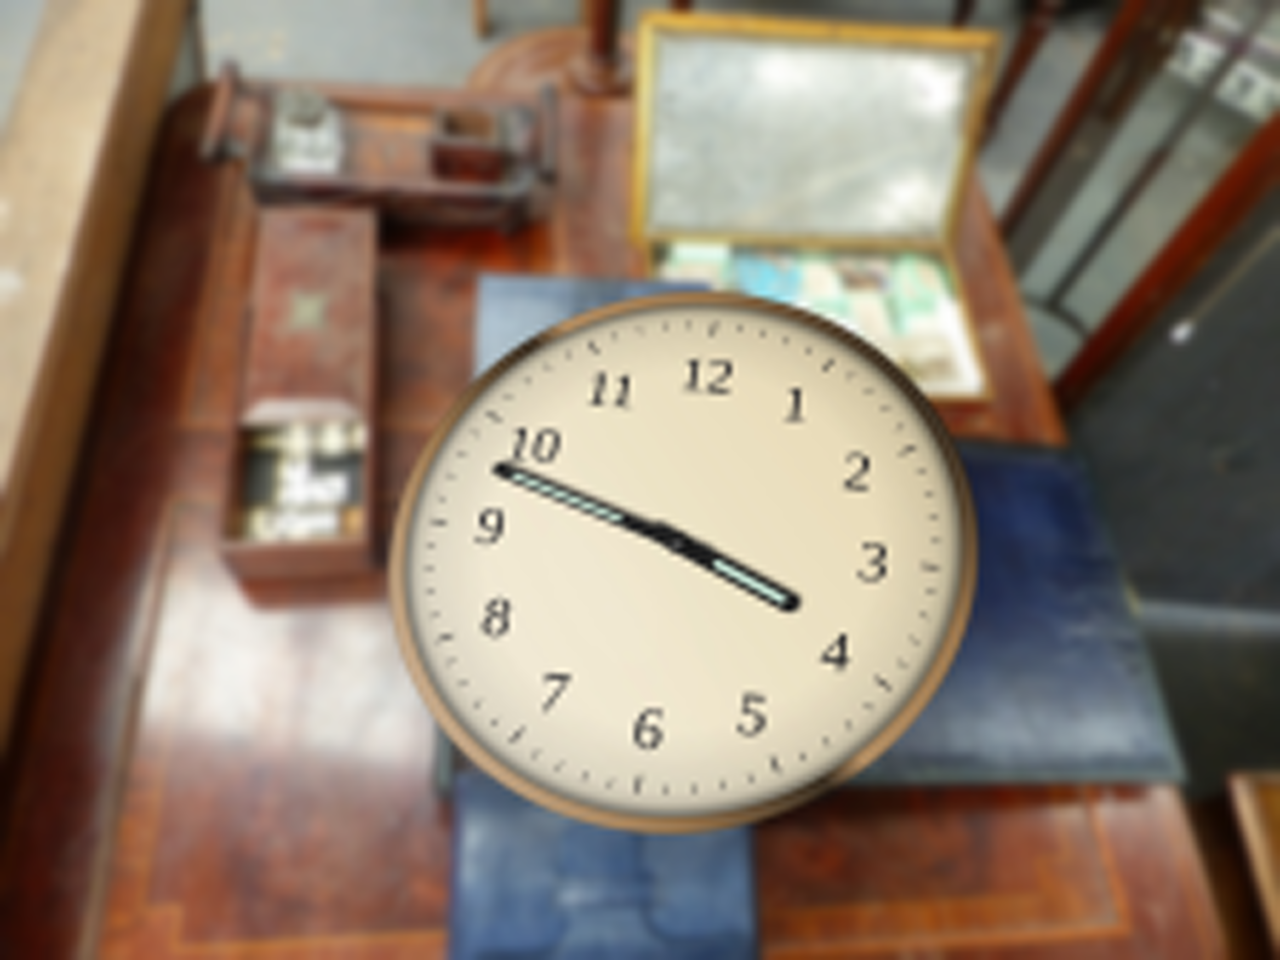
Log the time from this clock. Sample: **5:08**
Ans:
**3:48**
